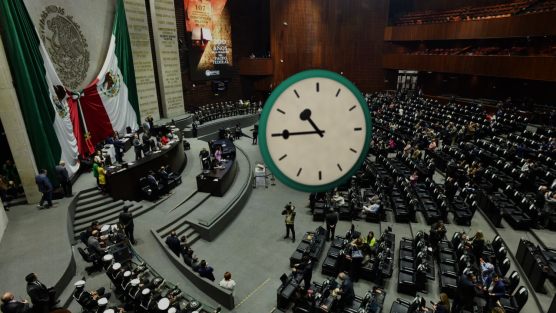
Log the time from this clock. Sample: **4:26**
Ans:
**10:45**
